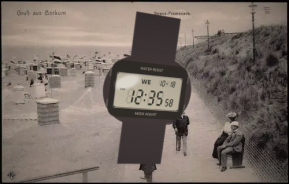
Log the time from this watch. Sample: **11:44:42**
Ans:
**12:35:58**
